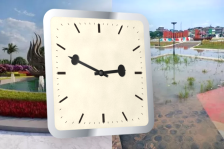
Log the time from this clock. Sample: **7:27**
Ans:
**2:49**
